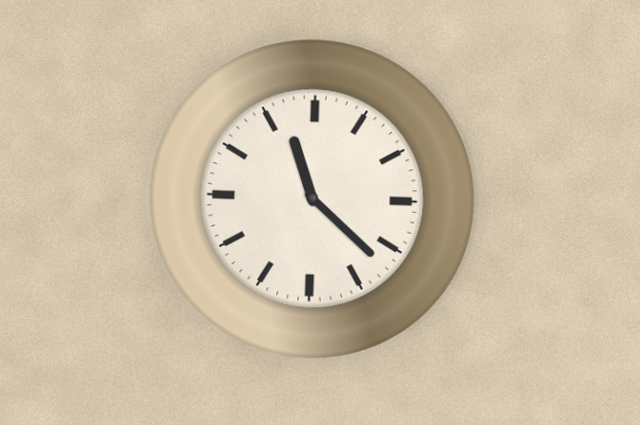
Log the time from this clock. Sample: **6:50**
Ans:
**11:22**
